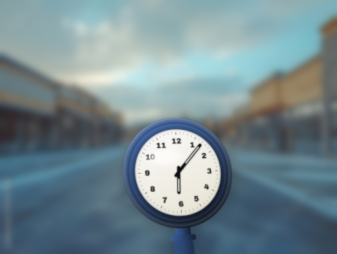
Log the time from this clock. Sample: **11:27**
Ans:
**6:07**
